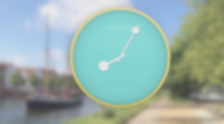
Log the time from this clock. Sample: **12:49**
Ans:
**8:05**
